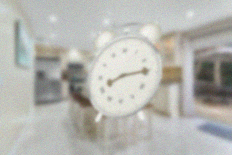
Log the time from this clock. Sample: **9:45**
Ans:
**8:14**
